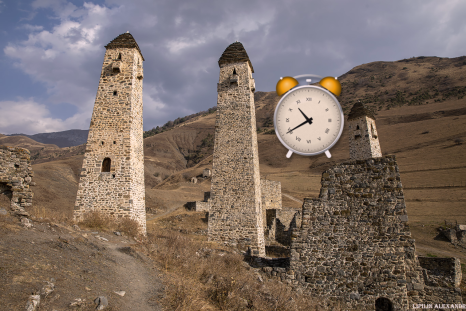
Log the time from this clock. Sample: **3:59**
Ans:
**10:40**
